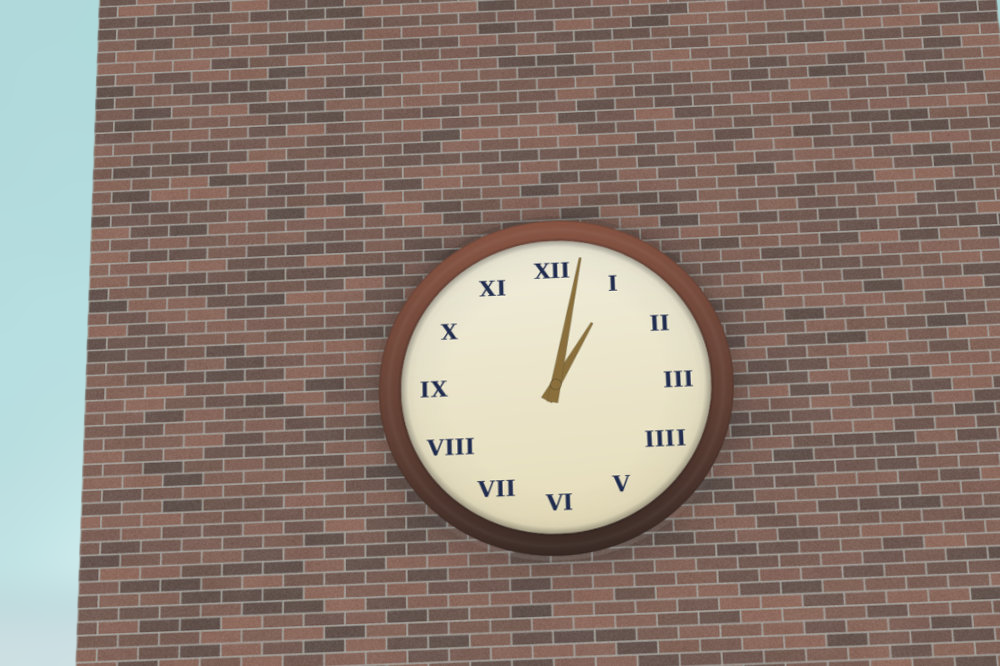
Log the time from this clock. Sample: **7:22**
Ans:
**1:02**
